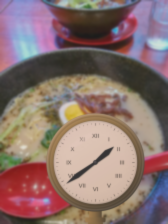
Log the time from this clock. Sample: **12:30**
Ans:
**1:39**
